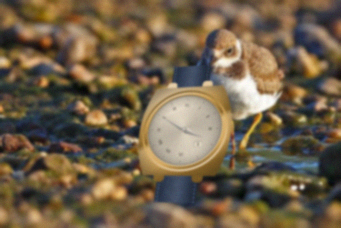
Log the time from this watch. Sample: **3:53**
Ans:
**3:50**
